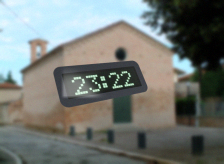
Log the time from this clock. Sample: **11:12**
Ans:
**23:22**
